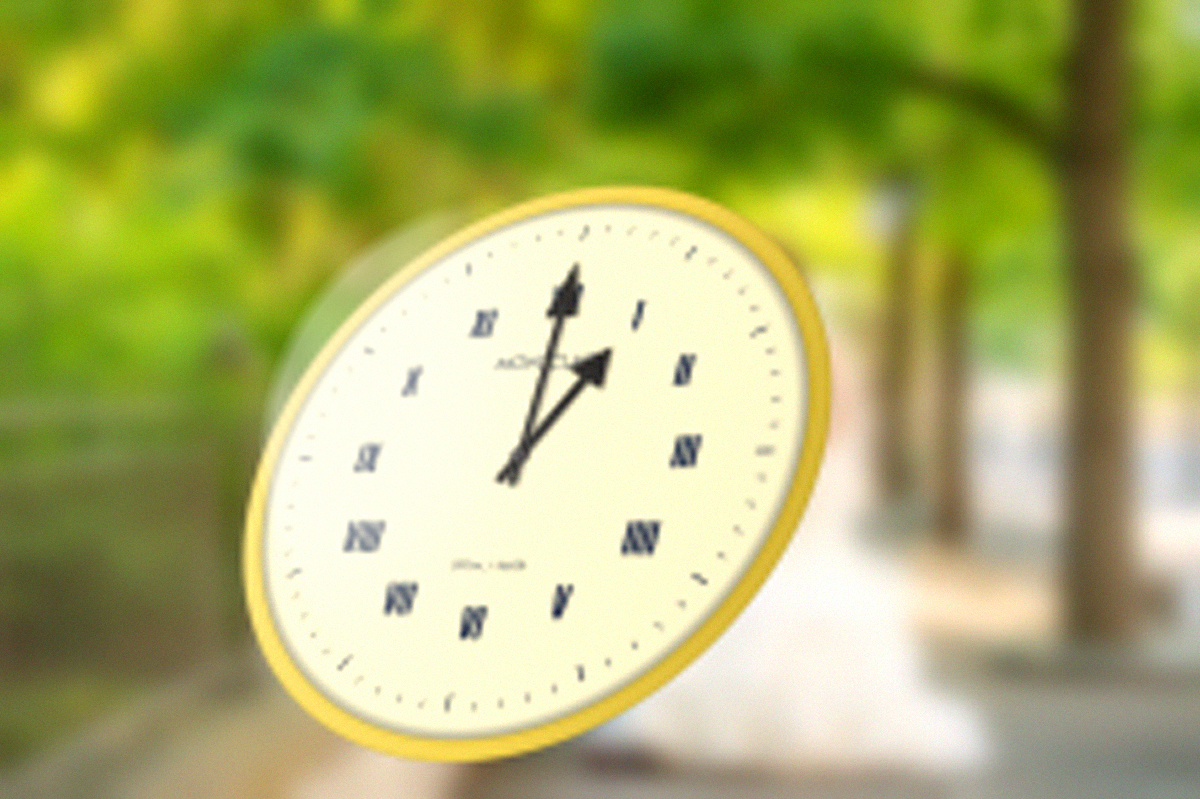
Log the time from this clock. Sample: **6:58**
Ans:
**1:00**
